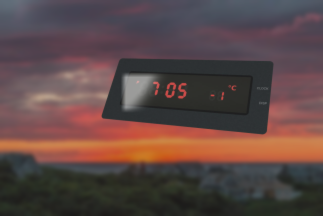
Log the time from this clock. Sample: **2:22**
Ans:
**7:05**
